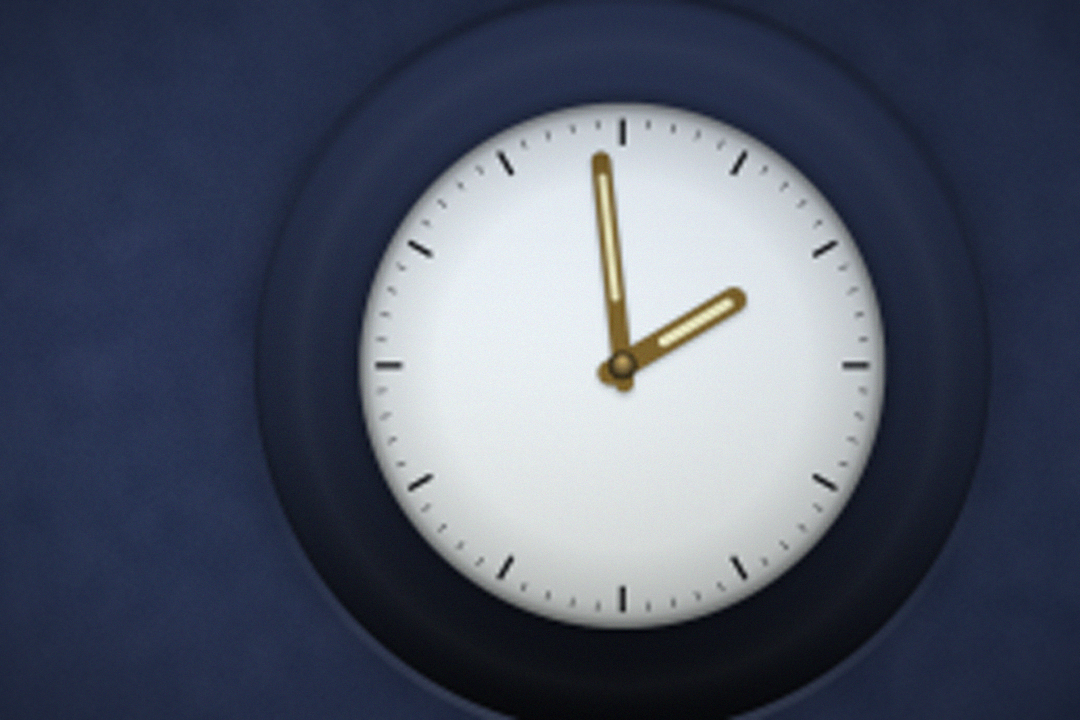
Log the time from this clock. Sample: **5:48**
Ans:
**1:59**
